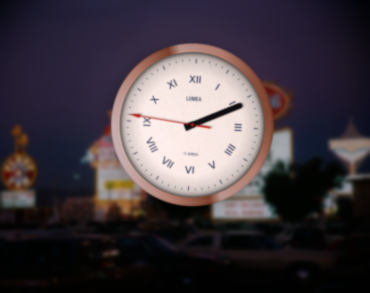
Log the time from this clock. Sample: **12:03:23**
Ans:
**2:10:46**
